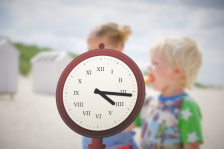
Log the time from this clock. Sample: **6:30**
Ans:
**4:16**
